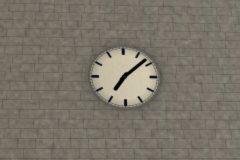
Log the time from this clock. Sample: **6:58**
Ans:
**7:08**
